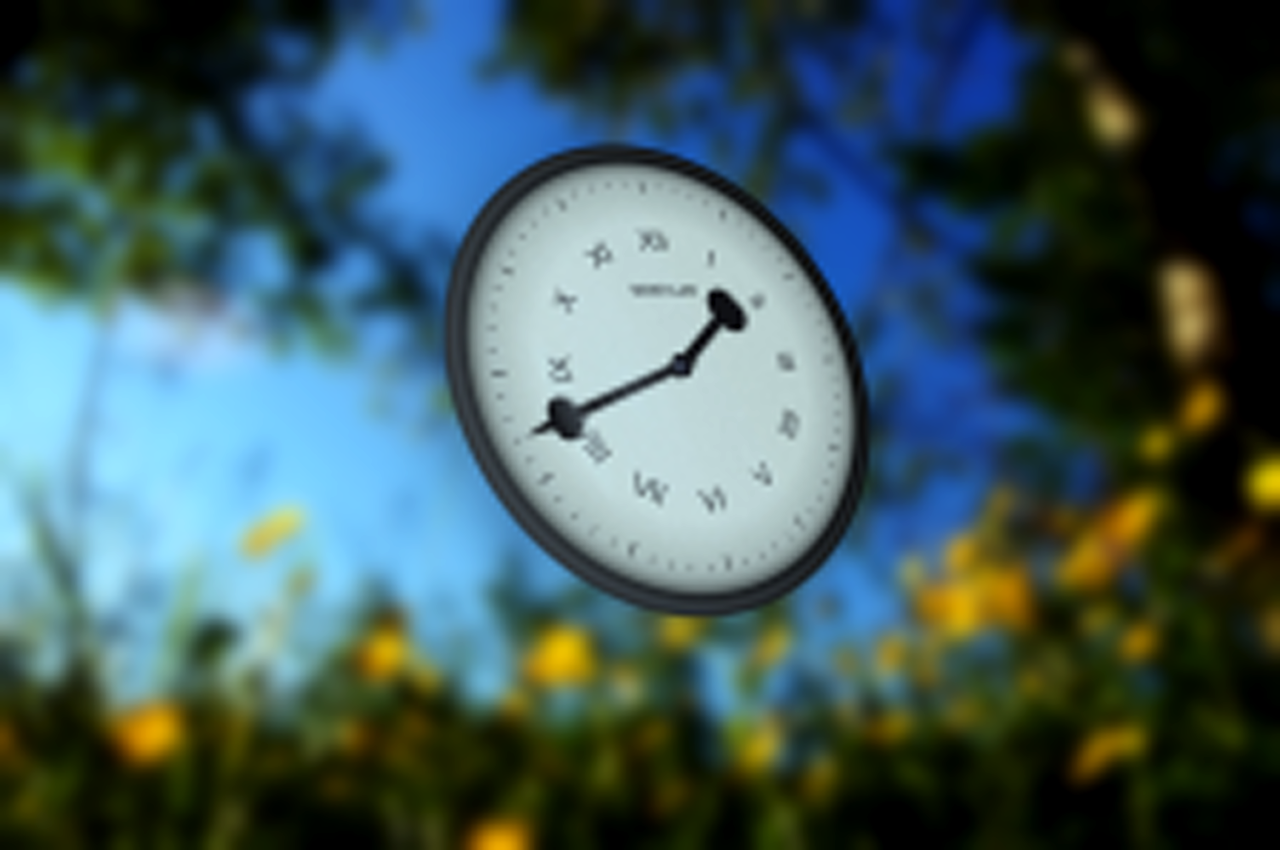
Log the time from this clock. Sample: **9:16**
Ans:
**1:42**
